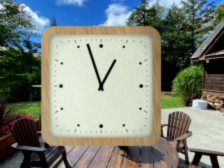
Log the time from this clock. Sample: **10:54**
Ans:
**12:57**
